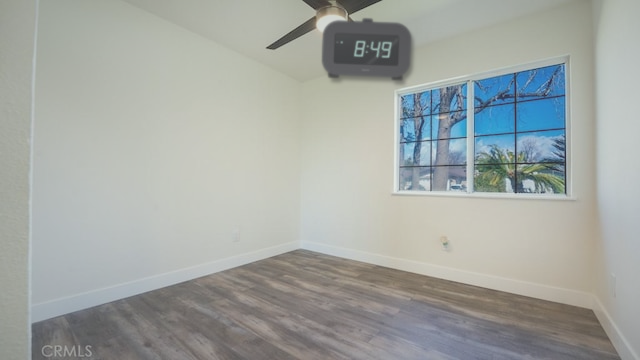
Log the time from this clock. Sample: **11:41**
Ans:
**8:49**
